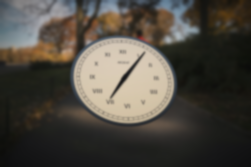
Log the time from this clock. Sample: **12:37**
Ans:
**7:06**
